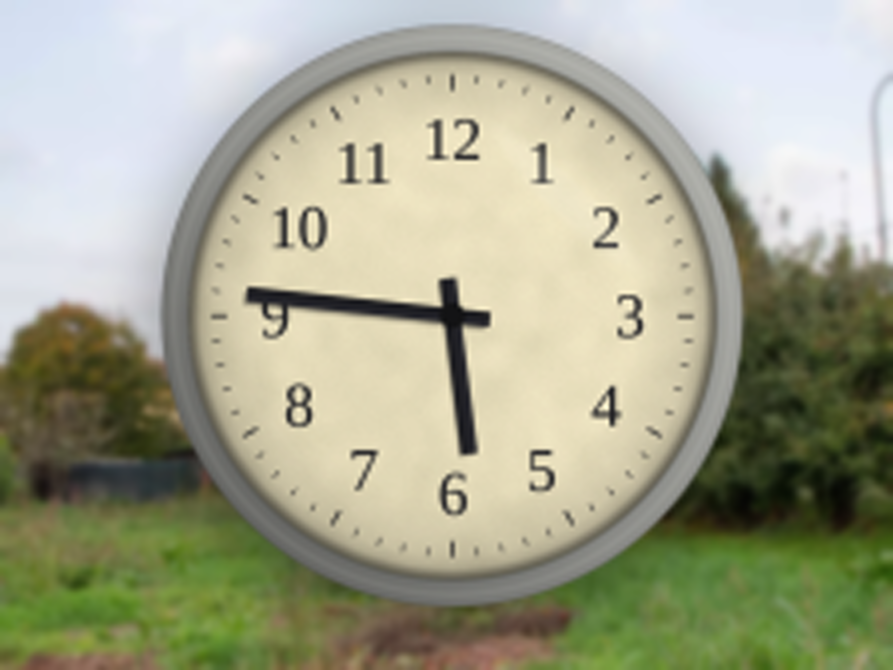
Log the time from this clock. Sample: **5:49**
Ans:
**5:46**
